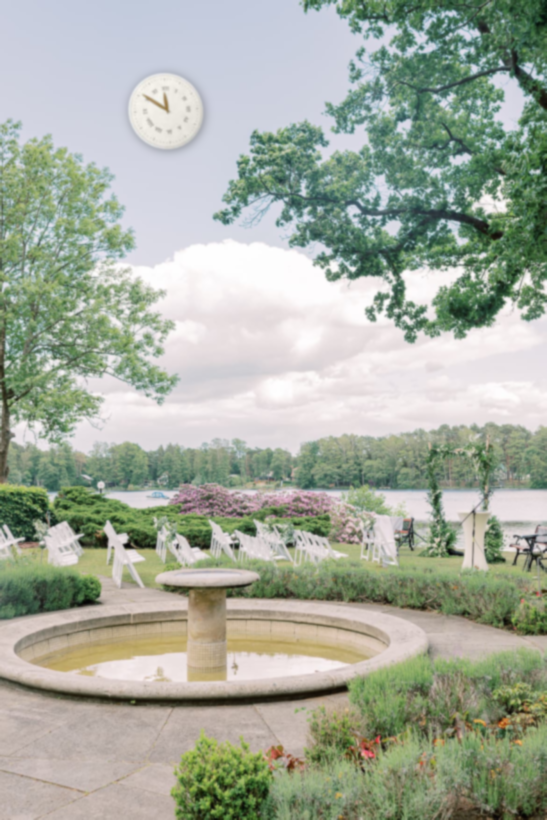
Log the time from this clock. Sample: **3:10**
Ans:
**11:51**
